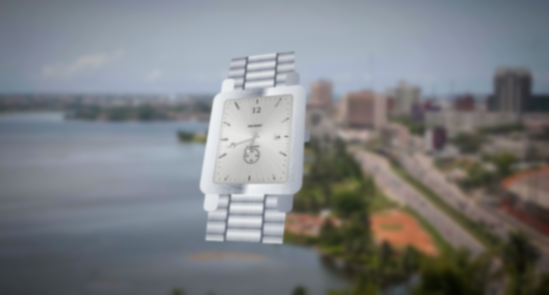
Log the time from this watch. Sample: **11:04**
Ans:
**6:42**
